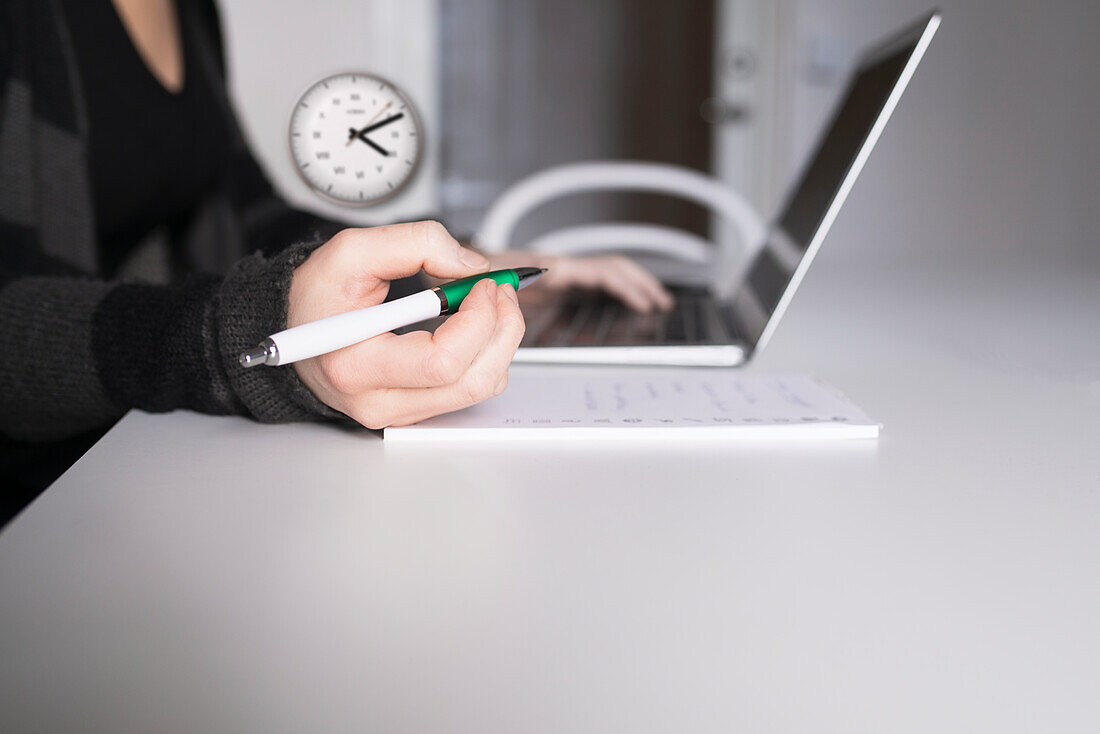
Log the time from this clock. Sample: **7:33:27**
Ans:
**4:11:08**
